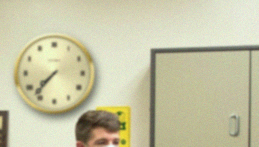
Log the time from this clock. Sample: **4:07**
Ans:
**7:37**
